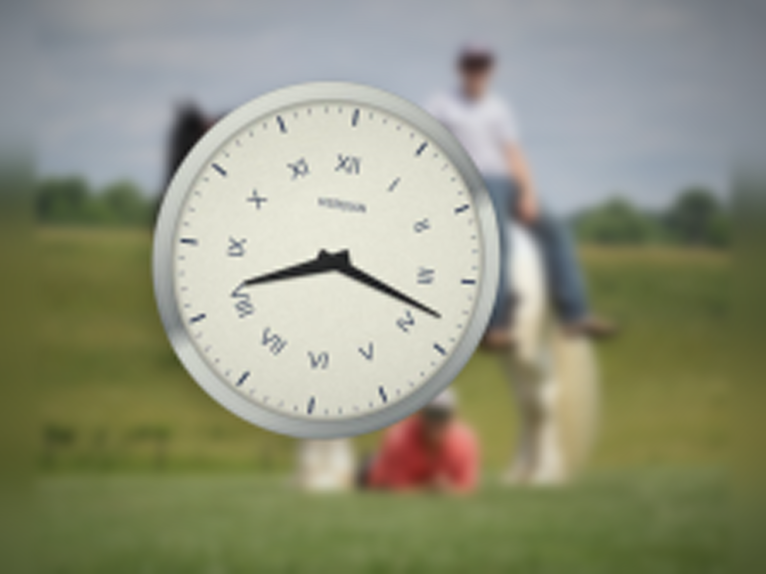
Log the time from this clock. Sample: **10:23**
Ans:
**8:18**
